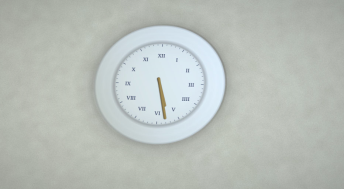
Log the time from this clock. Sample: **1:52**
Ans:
**5:28**
